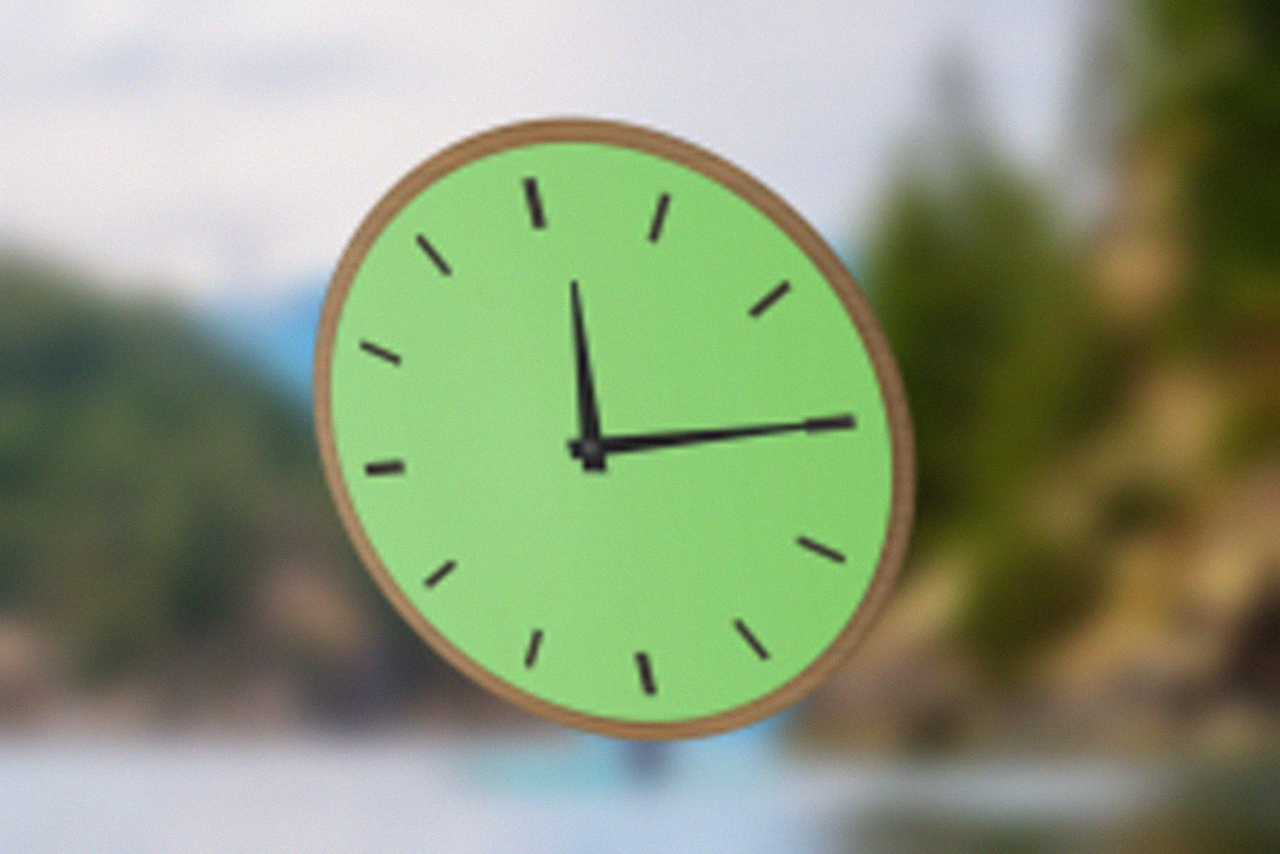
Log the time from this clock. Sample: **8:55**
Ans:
**12:15**
